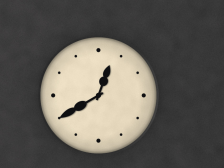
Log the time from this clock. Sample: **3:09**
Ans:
**12:40**
